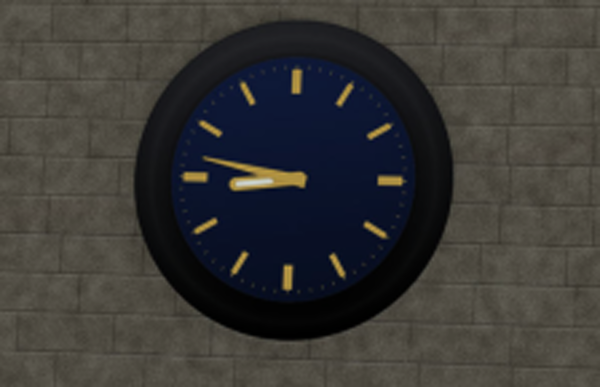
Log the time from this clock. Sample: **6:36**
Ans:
**8:47**
